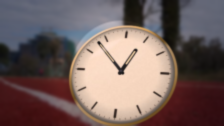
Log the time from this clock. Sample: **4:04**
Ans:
**12:53**
